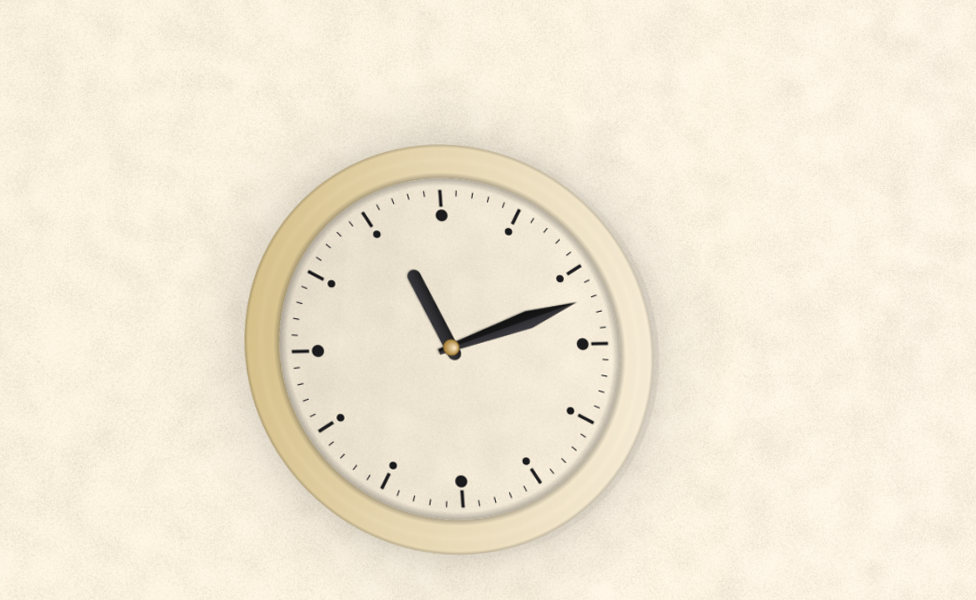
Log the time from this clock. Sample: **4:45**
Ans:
**11:12**
